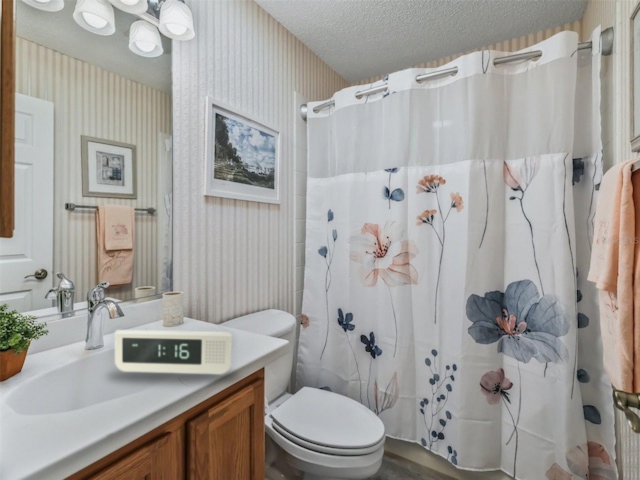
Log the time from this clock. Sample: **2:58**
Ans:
**1:16**
